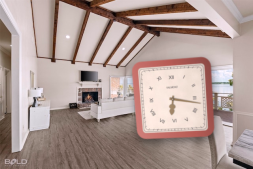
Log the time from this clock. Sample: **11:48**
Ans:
**6:17**
